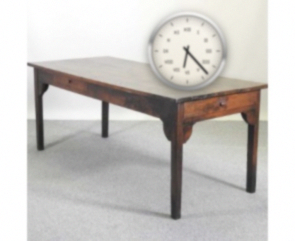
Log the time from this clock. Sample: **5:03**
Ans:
**6:23**
